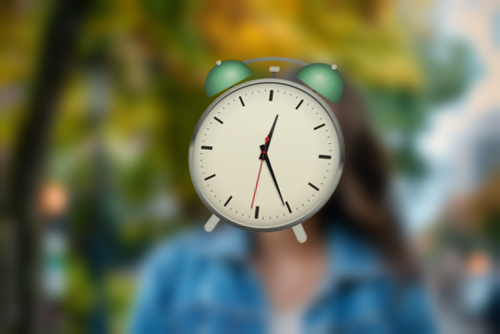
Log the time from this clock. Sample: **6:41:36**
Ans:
**12:25:31**
